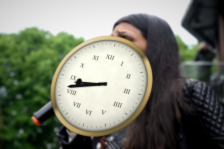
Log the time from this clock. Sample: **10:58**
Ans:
**8:42**
